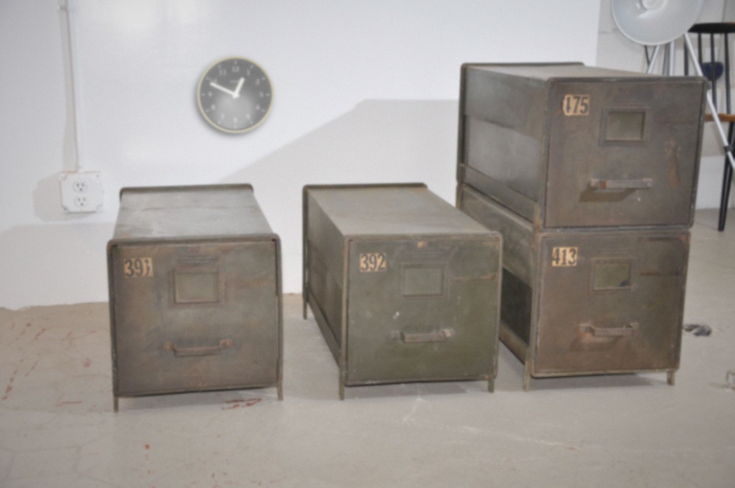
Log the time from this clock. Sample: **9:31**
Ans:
**12:49**
